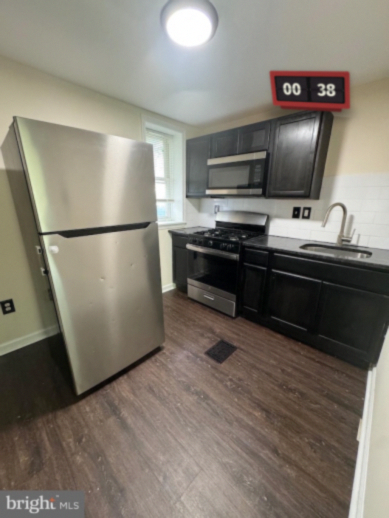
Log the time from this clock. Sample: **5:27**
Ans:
**0:38**
